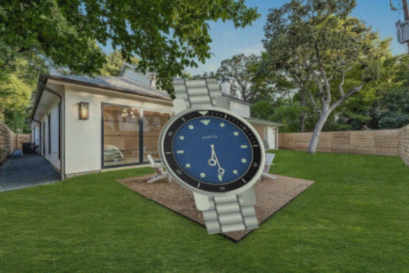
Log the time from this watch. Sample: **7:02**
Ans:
**6:29**
